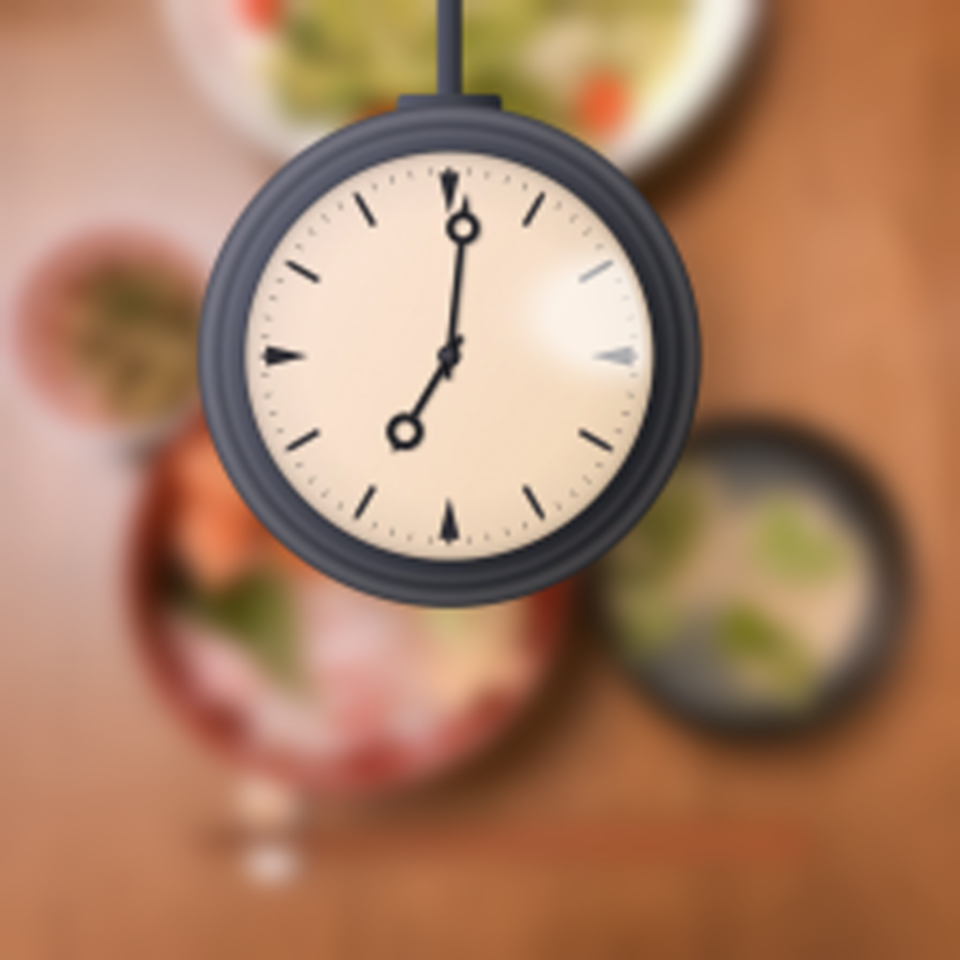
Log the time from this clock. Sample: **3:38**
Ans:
**7:01**
